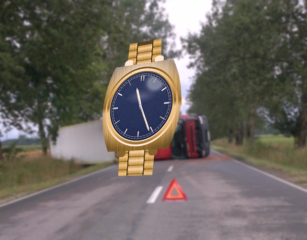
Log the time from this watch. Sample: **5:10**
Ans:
**11:26**
